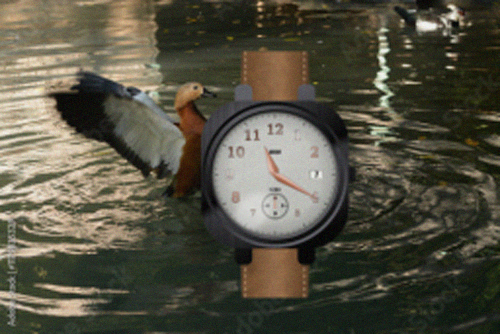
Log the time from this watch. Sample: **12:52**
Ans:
**11:20**
